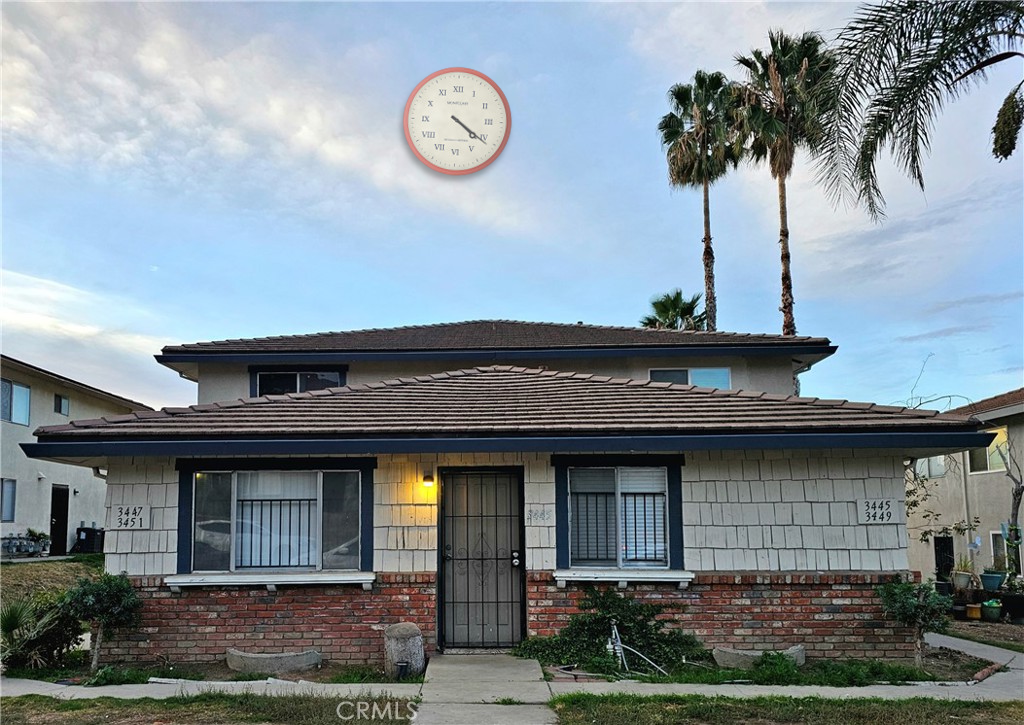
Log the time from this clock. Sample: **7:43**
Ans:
**4:21**
